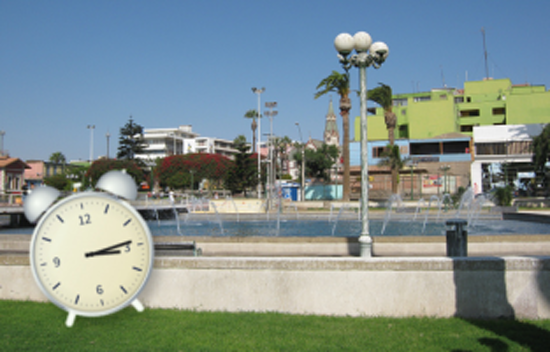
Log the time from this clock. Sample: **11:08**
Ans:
**3:14**
